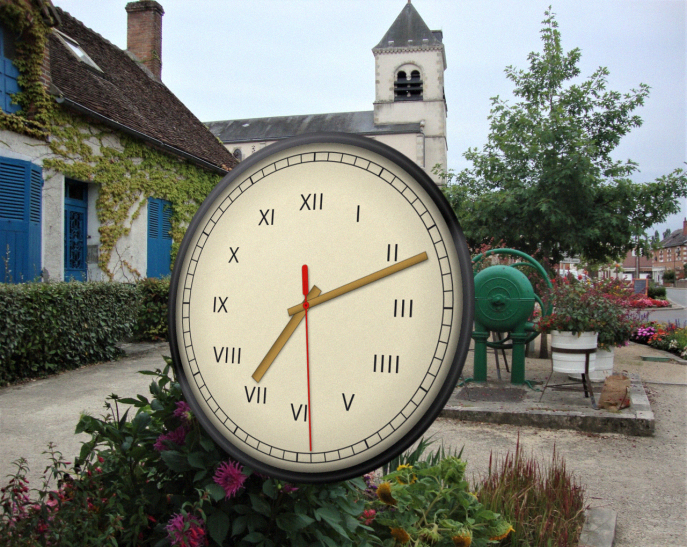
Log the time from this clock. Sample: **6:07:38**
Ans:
**7:11:29**
